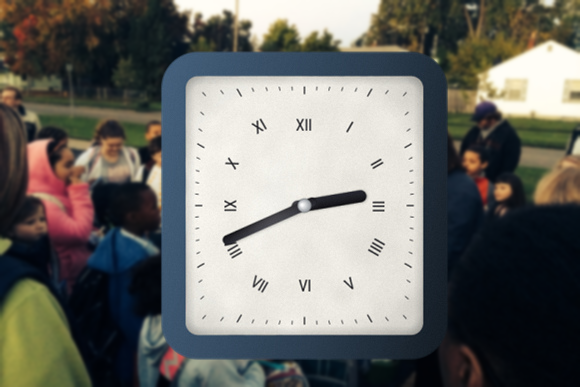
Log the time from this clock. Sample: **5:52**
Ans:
**2:41**
